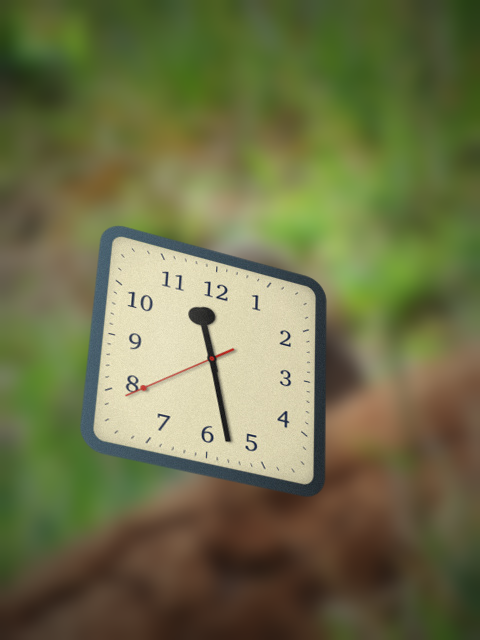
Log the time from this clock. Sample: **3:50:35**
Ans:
**11:27:39**
